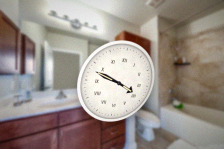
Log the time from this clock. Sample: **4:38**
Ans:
**3:48**
